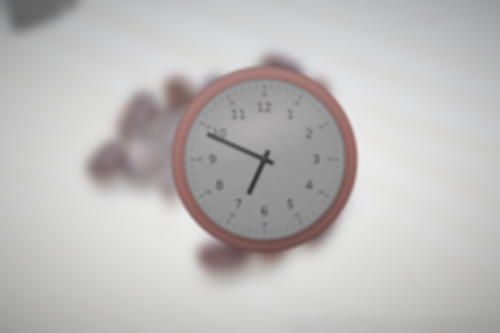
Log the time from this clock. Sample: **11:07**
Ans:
**6:49**
